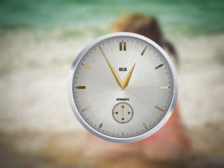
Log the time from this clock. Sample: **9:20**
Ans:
**12:55**
